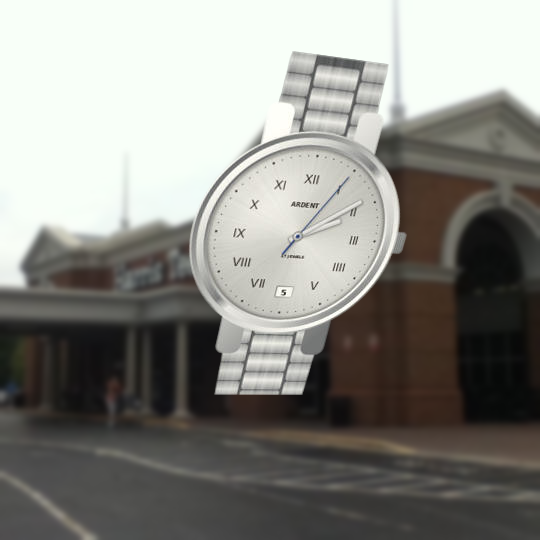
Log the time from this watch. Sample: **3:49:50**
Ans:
**2:09:05**
